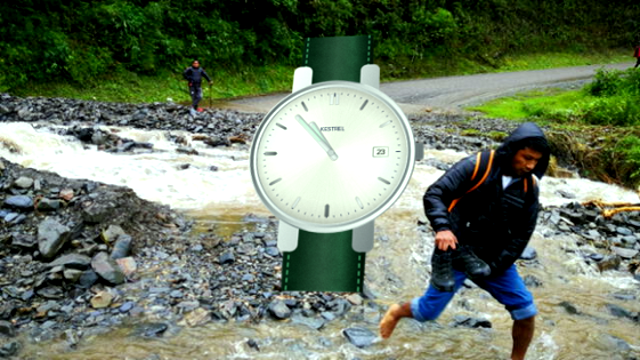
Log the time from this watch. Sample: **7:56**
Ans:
**10:53**
